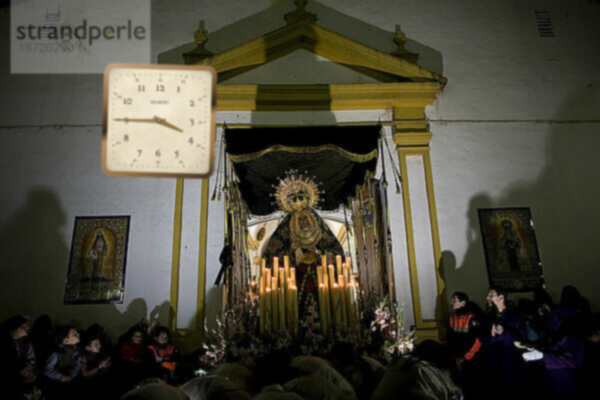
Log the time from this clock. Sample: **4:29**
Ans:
**3:45**
